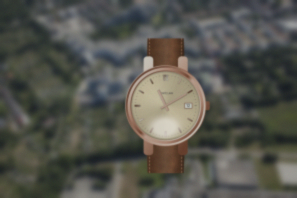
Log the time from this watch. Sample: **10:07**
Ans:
**11:10**
